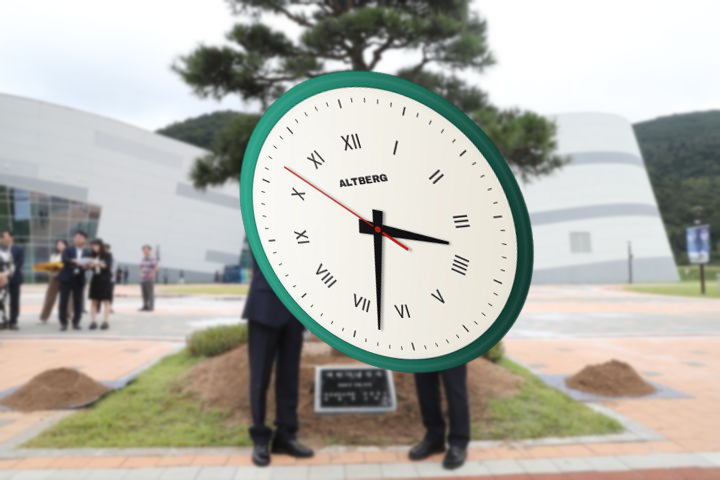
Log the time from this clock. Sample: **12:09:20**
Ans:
**3:32:52**
